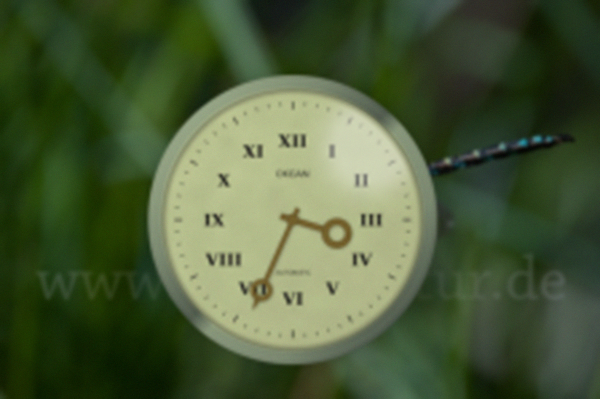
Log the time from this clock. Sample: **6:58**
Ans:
**3:34**
